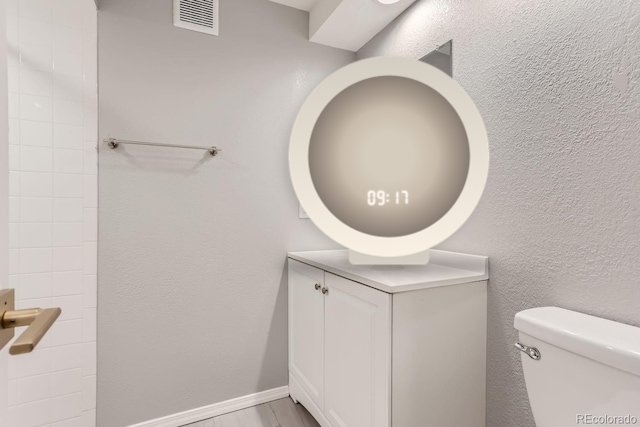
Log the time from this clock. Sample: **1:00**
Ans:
**9:17**
